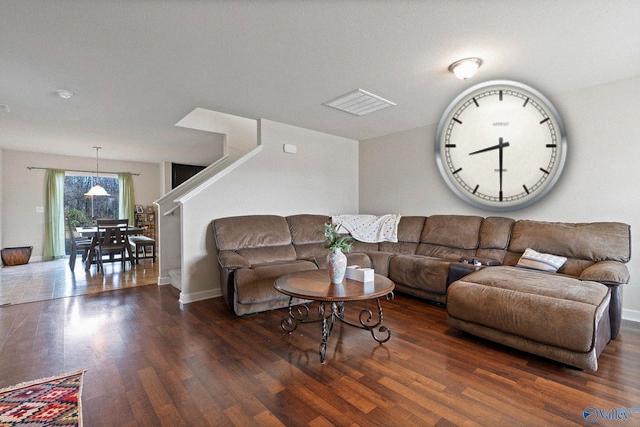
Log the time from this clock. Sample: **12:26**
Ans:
**8:30**
